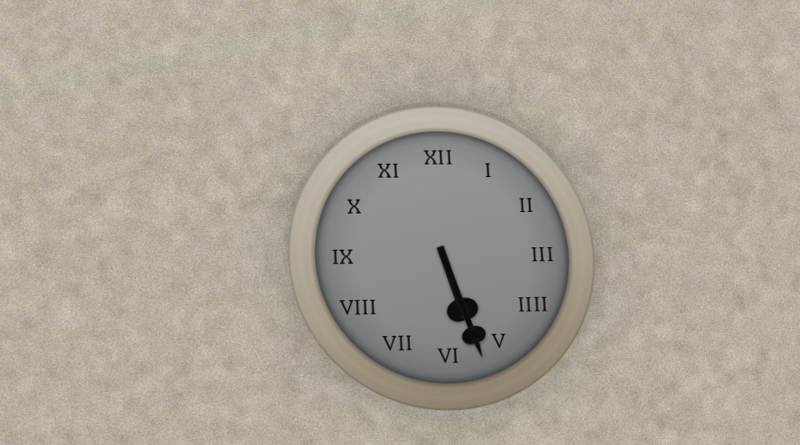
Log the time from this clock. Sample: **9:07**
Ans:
**5:27**
